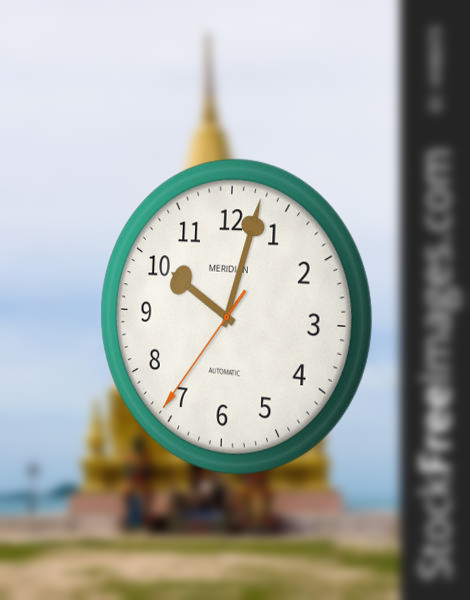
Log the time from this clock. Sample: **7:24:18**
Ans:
**10:02:36**
